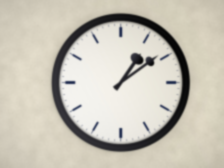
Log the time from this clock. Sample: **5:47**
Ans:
**1:09**
